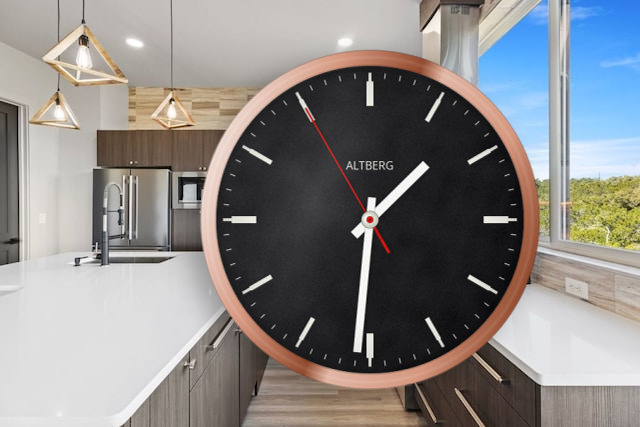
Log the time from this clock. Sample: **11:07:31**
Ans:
**1:30:55**
